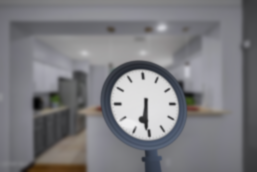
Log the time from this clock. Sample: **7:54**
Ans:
**6:31**
